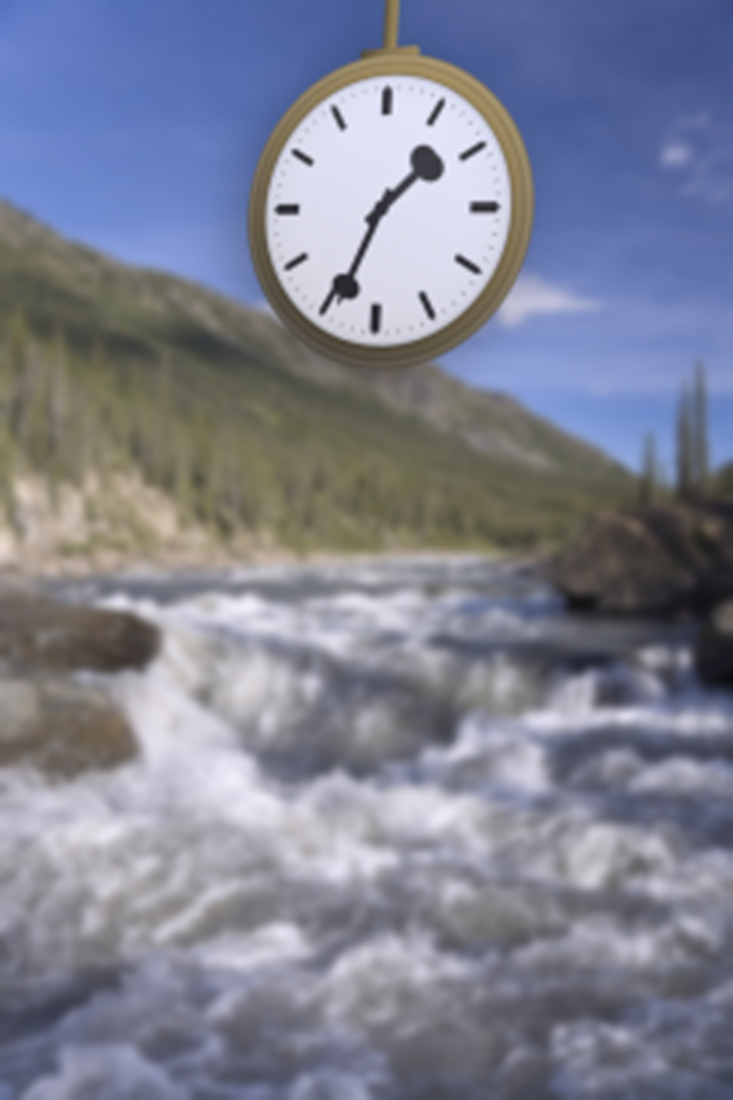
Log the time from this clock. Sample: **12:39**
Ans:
**1:34**
